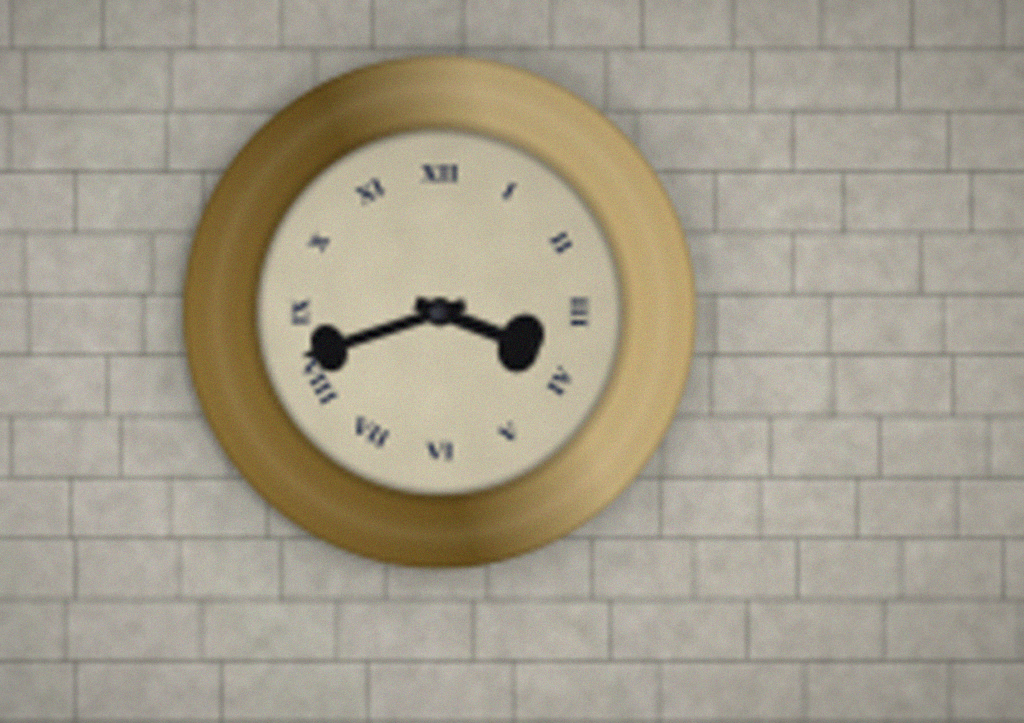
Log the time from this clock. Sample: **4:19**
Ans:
**3:42**
